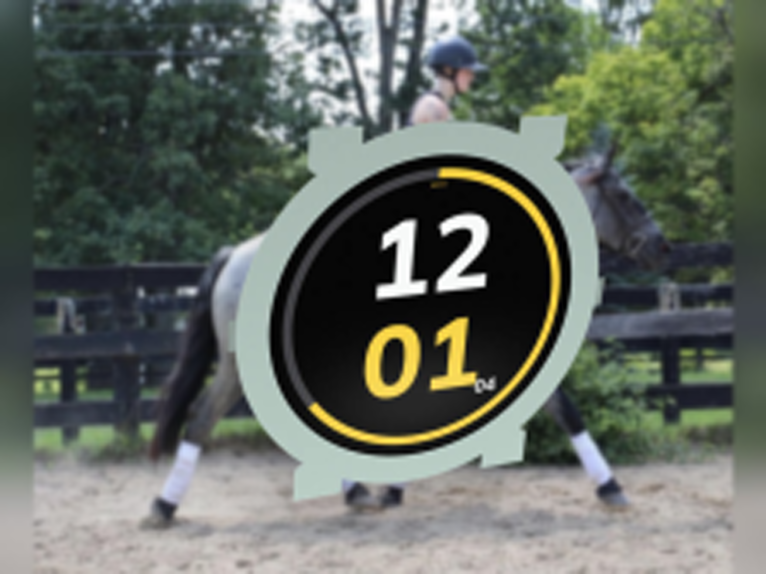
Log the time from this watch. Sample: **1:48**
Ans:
**12:01**
